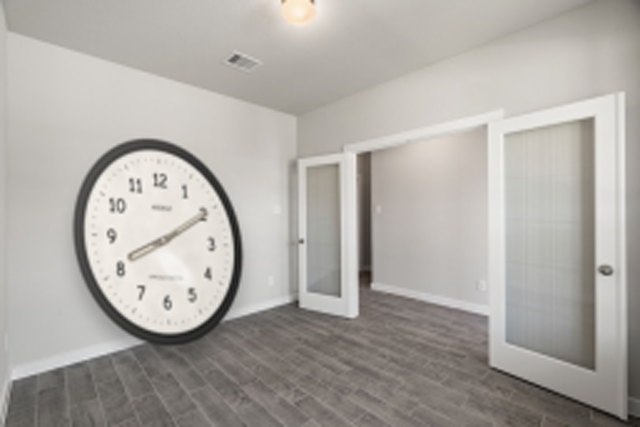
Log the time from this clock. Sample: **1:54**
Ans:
**8:10**
